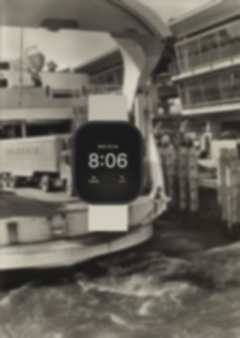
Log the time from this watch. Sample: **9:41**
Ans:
**8:06**
